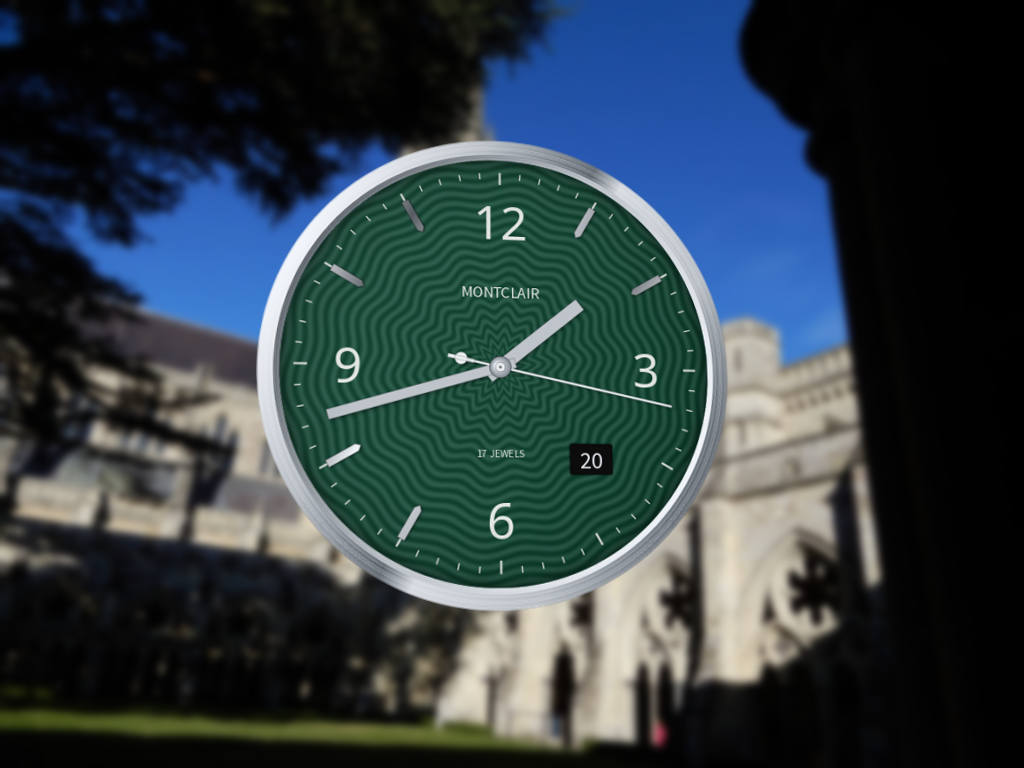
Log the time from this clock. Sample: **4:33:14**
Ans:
**1:42:17**
